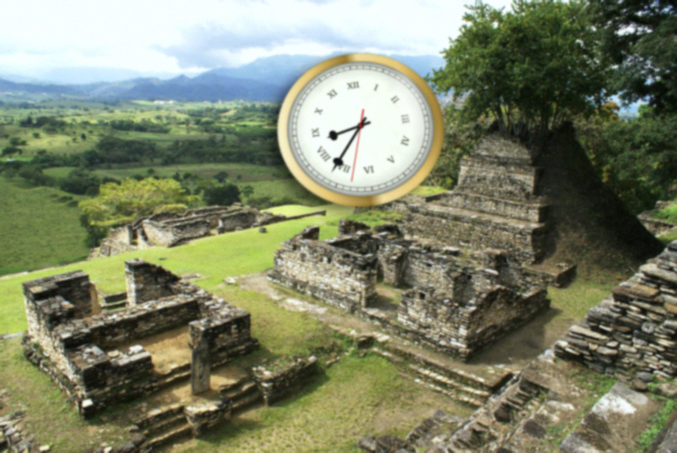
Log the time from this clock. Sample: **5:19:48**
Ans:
**8:36:33**
